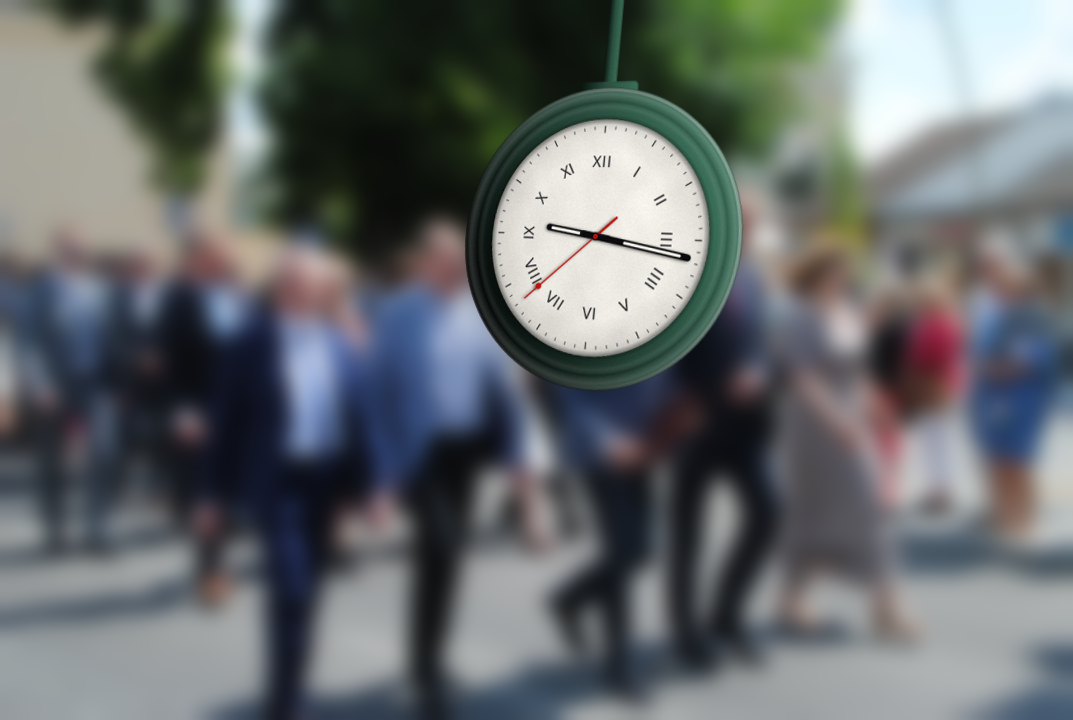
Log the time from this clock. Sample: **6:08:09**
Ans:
**9:16:38**
